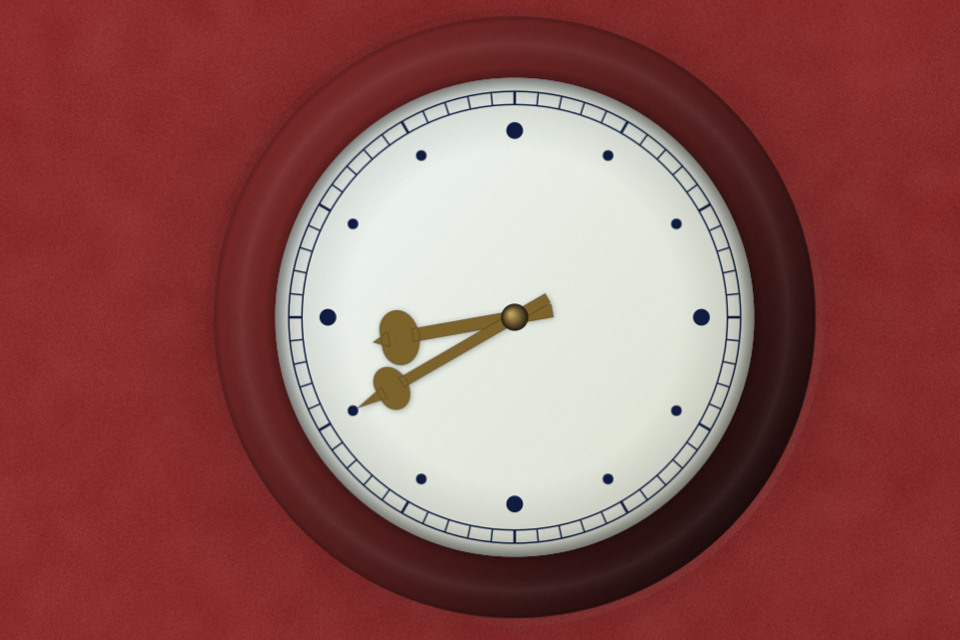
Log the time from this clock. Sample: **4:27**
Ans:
**8:40**
